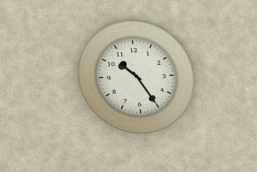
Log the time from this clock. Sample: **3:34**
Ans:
**10:25**
